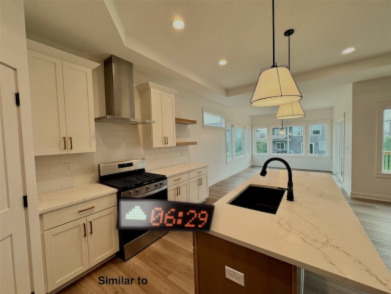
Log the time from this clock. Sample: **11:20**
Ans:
**6:29**
